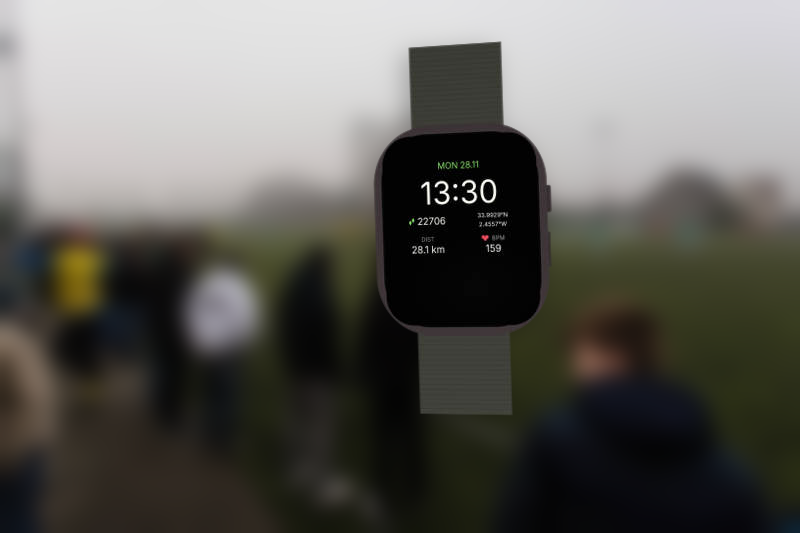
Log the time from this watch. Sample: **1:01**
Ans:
**13:30**
